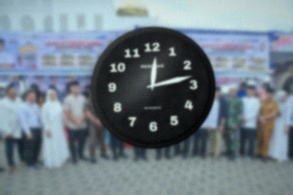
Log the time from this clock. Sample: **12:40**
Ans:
**12:13**
